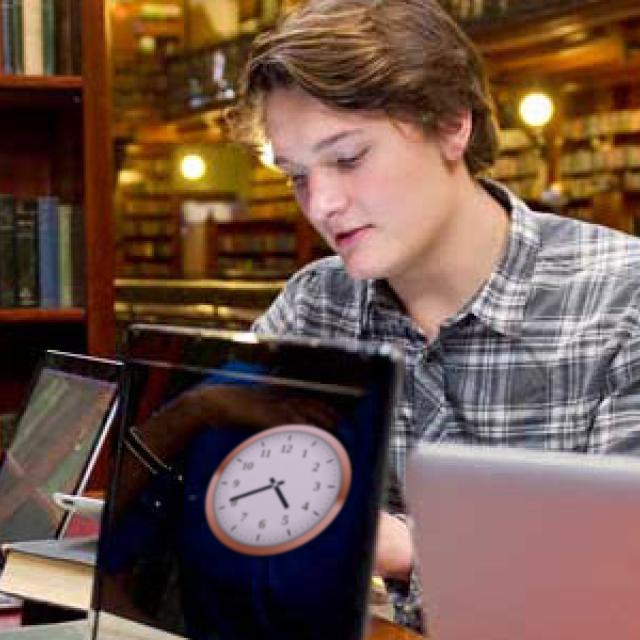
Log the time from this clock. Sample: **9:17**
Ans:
**4:41**
